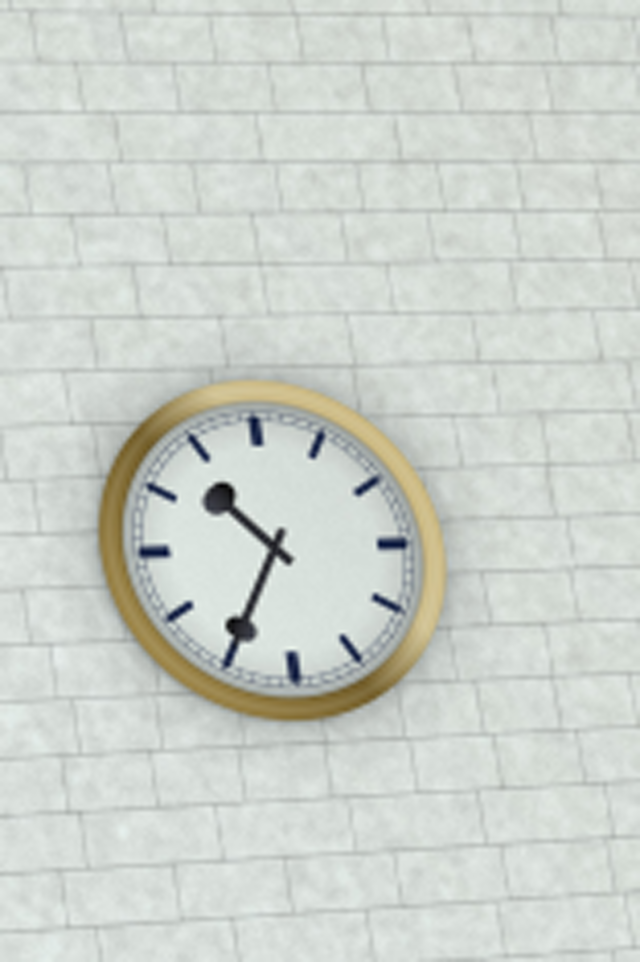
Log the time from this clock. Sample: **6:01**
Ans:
**10:35**
